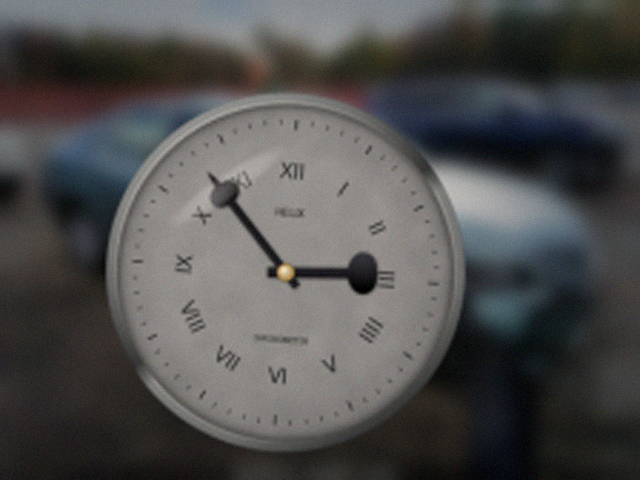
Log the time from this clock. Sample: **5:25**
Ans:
**2:53**
